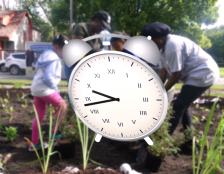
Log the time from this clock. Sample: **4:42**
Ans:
**9:43**
